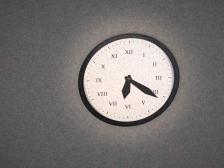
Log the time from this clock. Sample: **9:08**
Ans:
**6:21**
